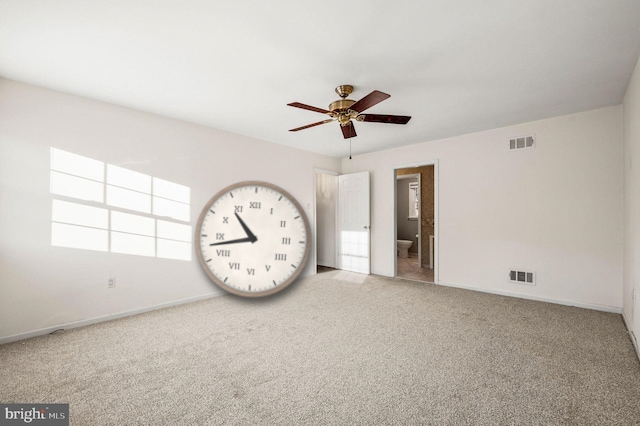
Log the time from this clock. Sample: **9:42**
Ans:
**10:43**
